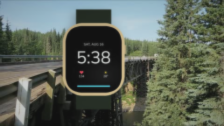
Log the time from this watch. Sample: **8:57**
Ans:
**5:38**
